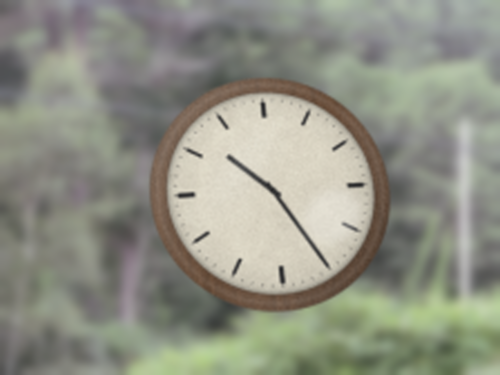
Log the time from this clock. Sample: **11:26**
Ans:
**10:25**
